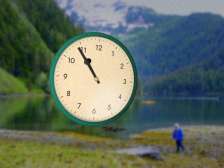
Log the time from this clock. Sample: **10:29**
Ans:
**10:54**
